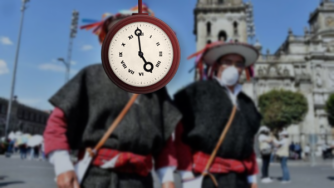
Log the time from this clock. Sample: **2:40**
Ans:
**4:59**
